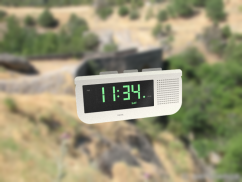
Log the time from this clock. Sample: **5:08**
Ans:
**11:34**
